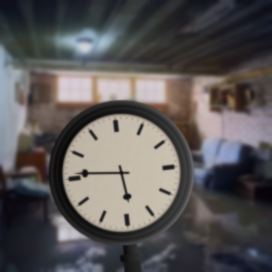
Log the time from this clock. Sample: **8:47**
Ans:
**5:46**
